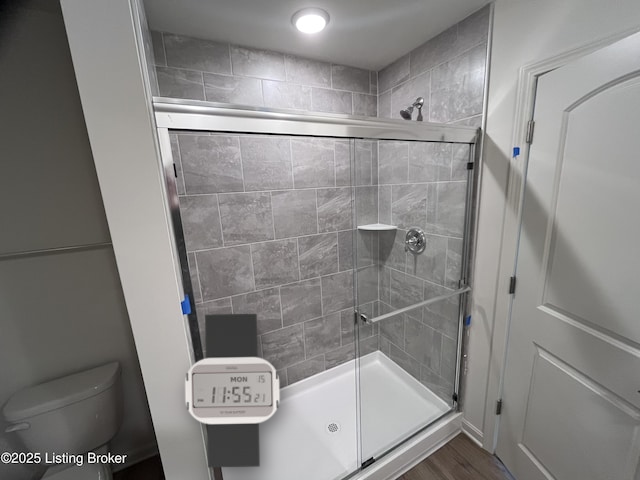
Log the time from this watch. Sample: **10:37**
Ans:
**11:55**
